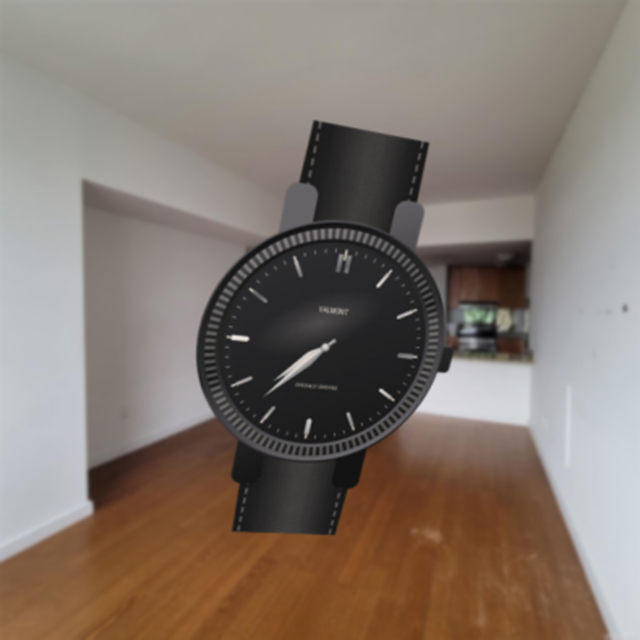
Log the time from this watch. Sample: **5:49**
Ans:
**7:37**
